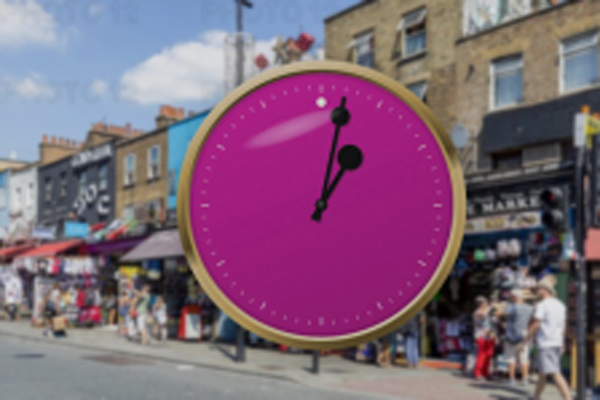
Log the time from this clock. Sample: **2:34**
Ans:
**1:02**
